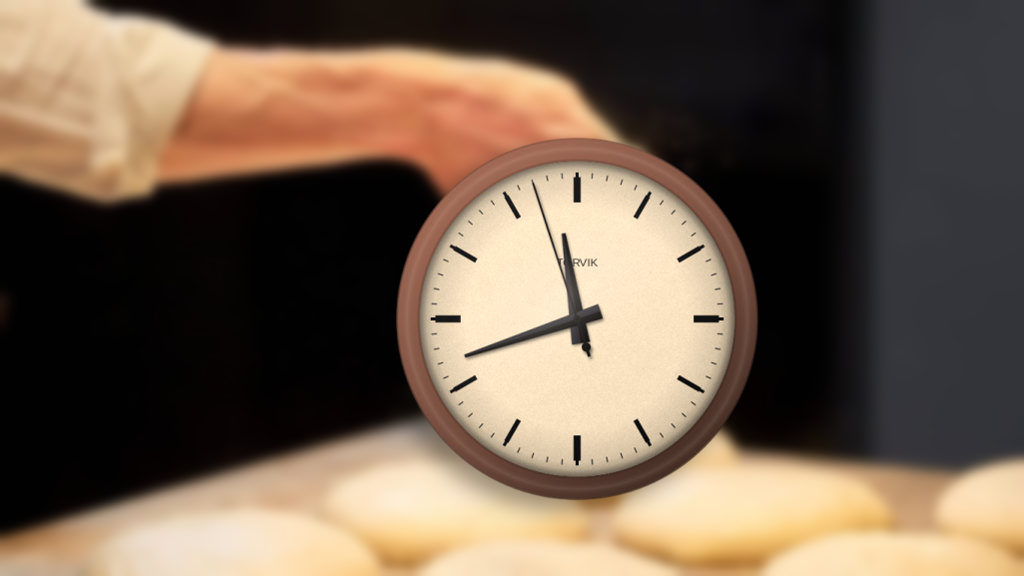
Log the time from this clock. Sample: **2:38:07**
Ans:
**11:41:57**
